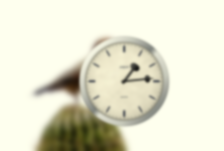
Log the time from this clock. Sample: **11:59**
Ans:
**1:14**
